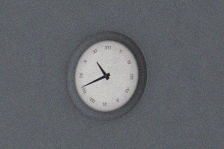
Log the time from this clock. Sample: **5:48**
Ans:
**10:41**
